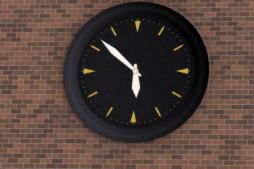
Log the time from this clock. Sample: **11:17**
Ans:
**5:52**
